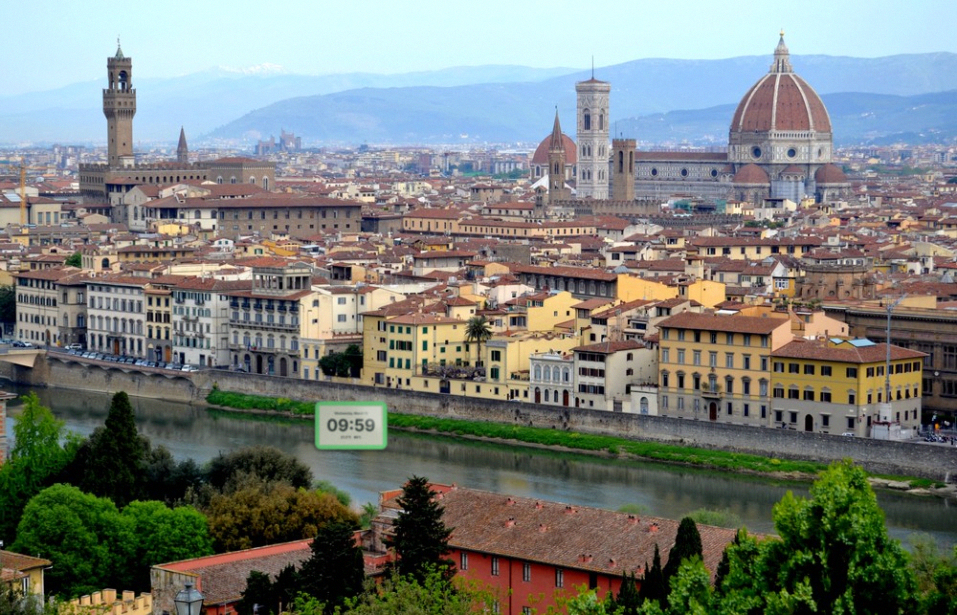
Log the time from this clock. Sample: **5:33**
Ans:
**9:59**
